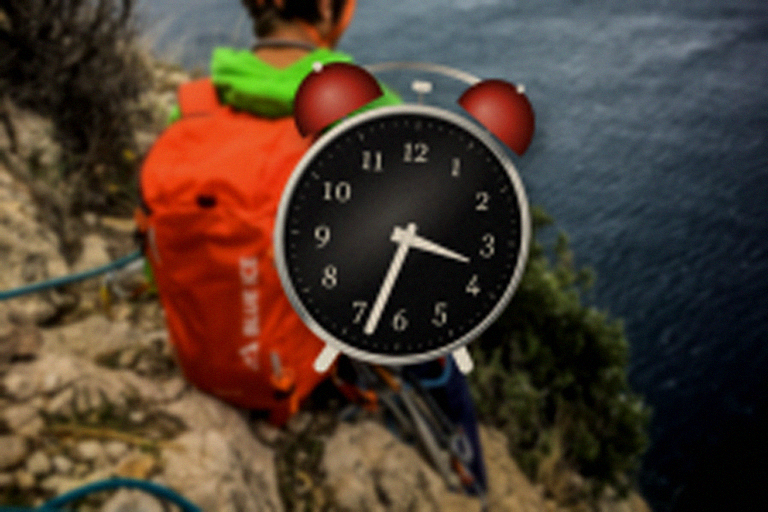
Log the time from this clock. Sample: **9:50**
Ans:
**3:33**
